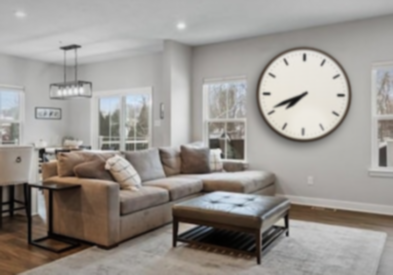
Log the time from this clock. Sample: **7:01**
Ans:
**7:41**
